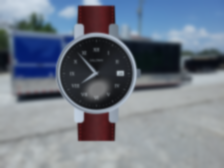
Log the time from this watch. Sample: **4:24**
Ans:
**7:53**
